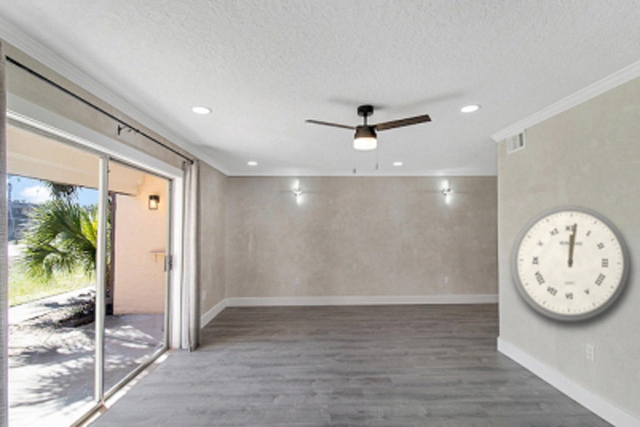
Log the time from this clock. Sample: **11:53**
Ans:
**12:01**
